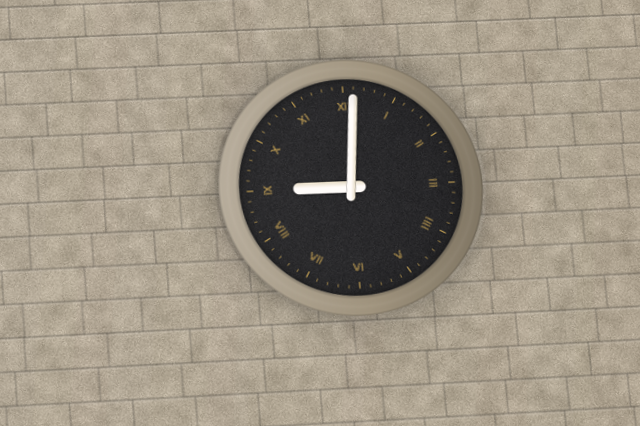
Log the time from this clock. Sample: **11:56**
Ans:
**9:01**
